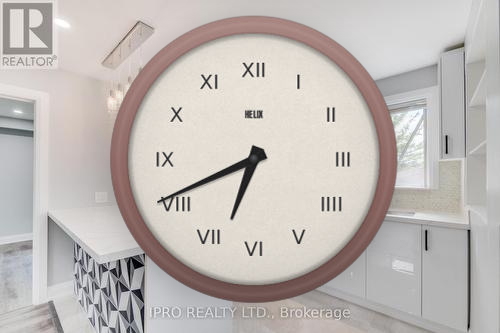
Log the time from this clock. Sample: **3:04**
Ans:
**6:41**
